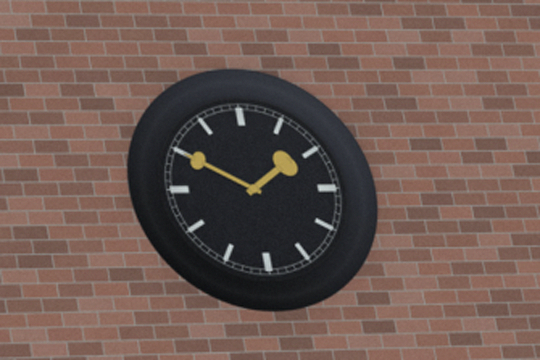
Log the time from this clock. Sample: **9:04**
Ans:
**1:50**
